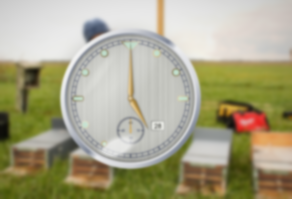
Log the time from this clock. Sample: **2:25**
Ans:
**5:00**
